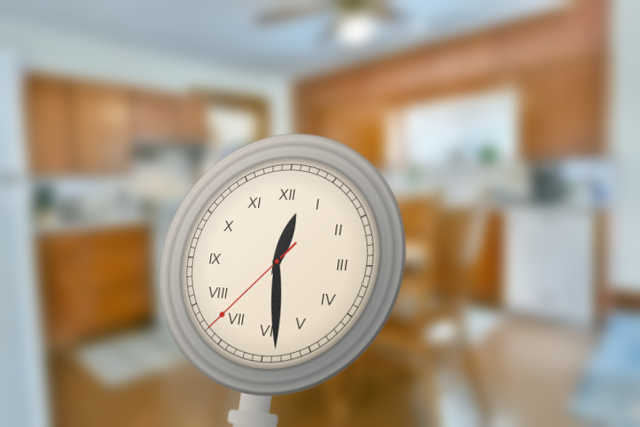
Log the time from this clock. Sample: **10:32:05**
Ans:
**12:28:37**
